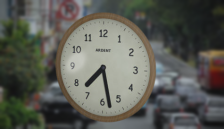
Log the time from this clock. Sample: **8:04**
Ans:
**7:28**
